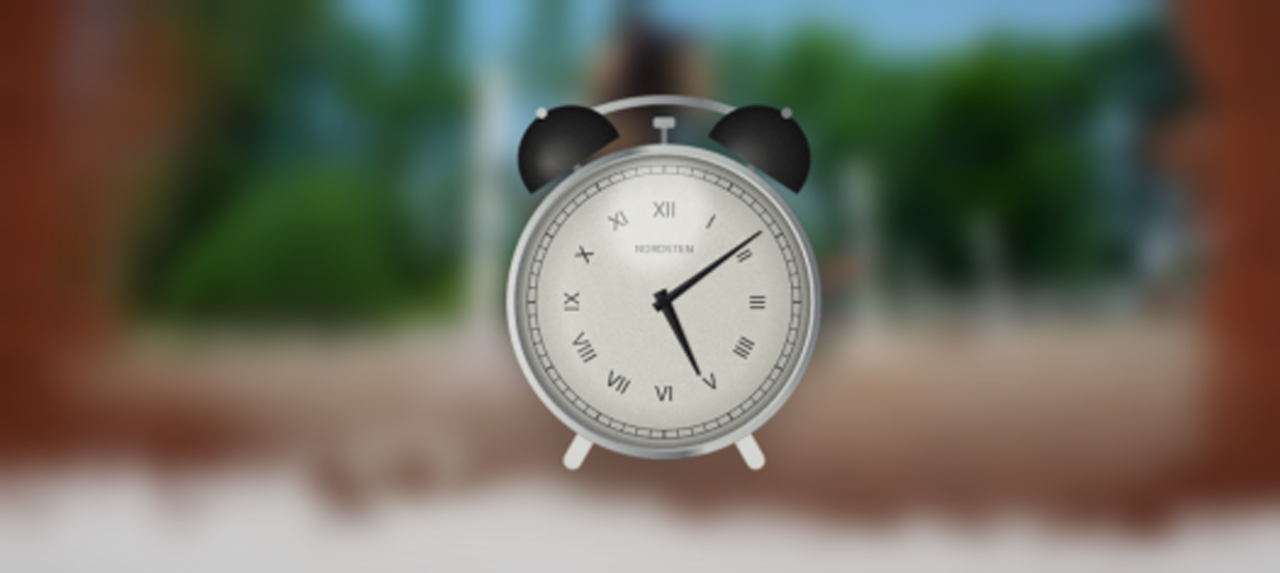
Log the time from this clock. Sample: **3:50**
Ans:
**5:09**
